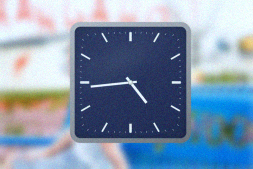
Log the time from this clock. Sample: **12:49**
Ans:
**4:44**
